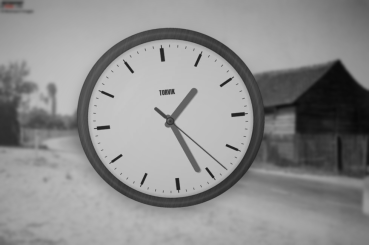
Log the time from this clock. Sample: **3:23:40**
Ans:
**1:26:23**
